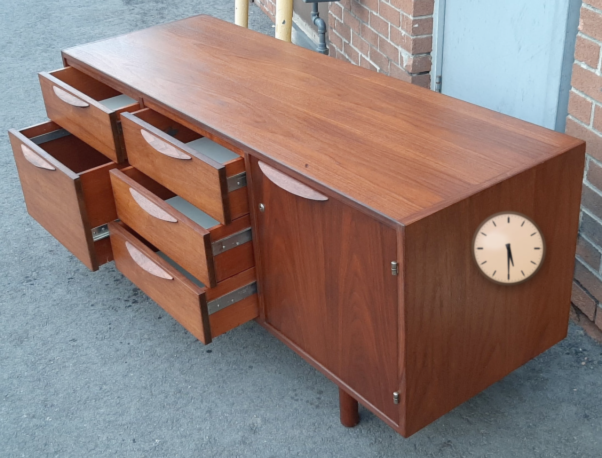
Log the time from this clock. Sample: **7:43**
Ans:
**5:30**
